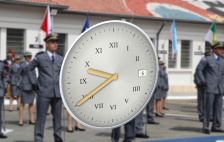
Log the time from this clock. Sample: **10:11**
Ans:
**9:40**
